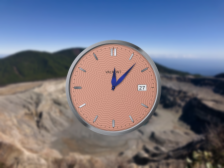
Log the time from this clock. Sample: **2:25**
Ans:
**12:07**
